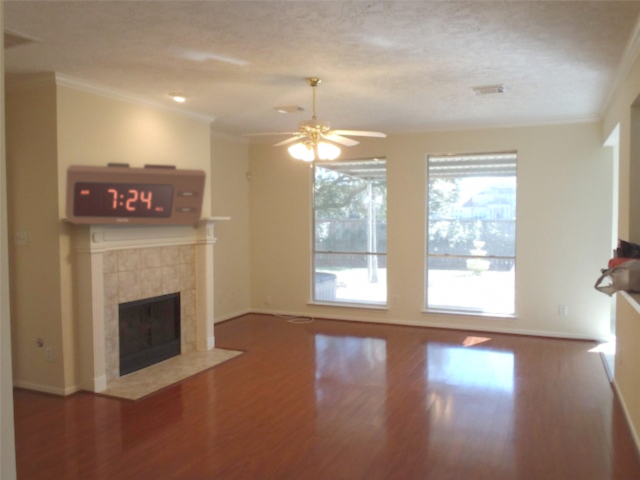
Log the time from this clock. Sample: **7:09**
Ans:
**7:24**
